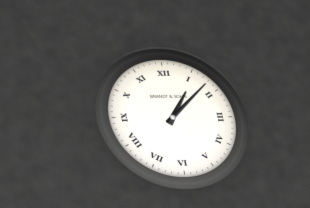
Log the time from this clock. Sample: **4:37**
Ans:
**1:08**
